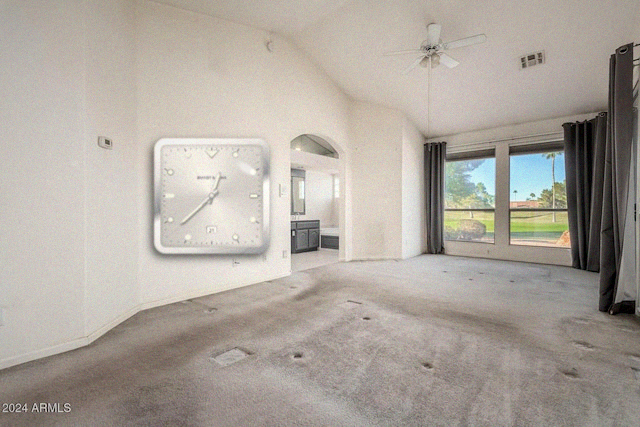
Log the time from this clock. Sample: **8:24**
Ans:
**12:38**
